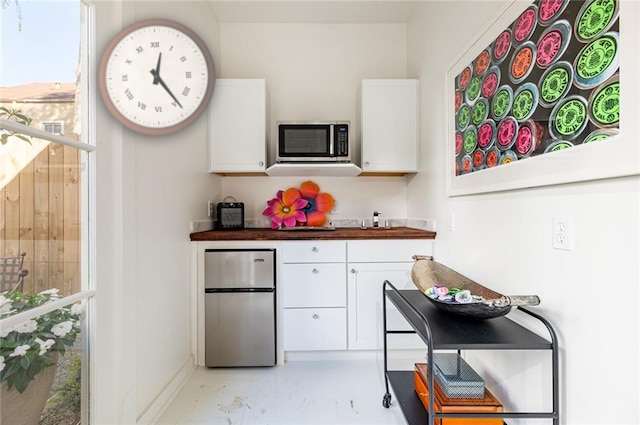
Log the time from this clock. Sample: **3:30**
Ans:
**12:24**
